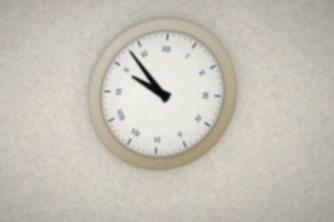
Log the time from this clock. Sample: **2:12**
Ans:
**9:53**
